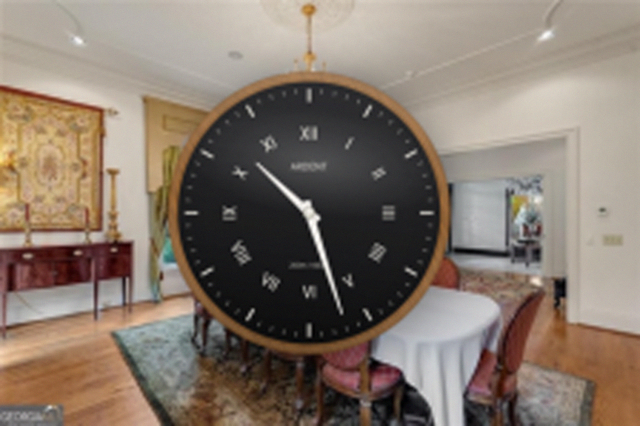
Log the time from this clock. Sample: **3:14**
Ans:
**10:27**
